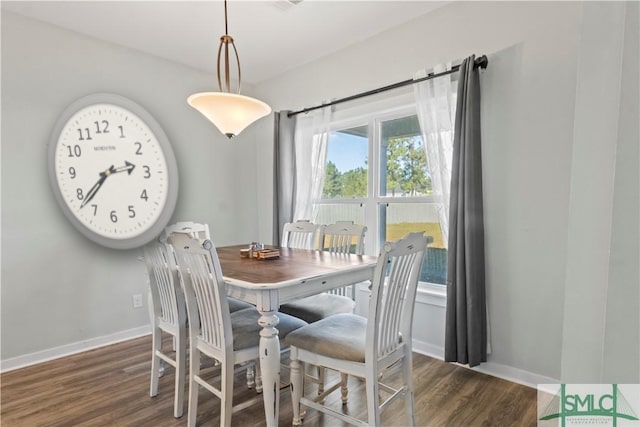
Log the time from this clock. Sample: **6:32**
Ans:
**2:38**
